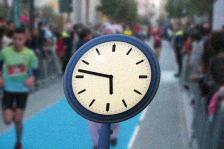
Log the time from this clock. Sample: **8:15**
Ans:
**5:47**
